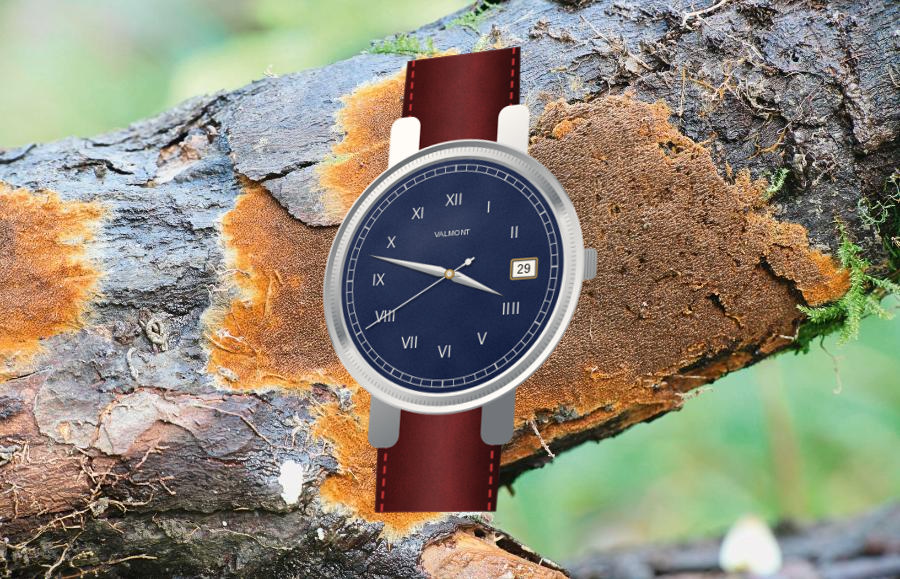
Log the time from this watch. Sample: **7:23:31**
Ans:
**3:47:40**
